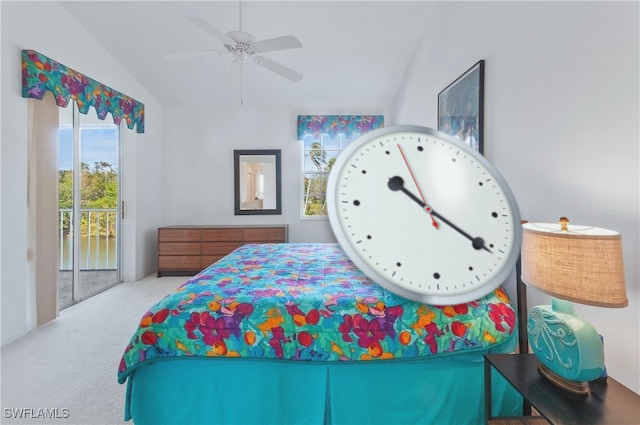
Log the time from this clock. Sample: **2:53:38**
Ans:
**10:20:57**
